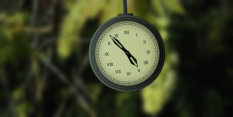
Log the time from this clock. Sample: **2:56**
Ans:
**4:53**
